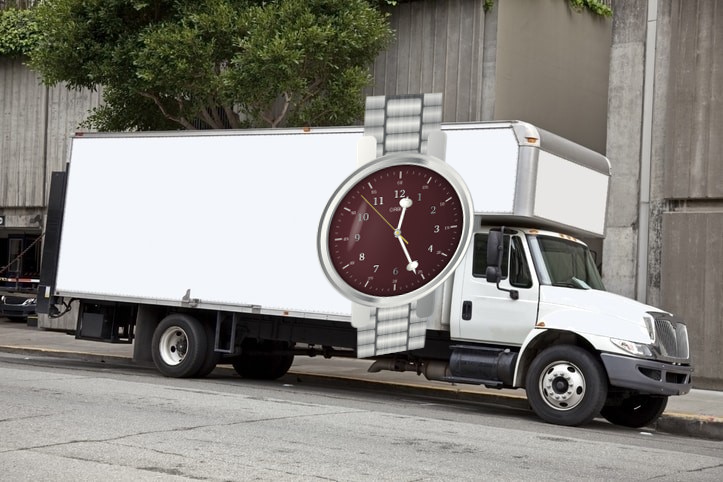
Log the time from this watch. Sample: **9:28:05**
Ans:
**12:25:53**
